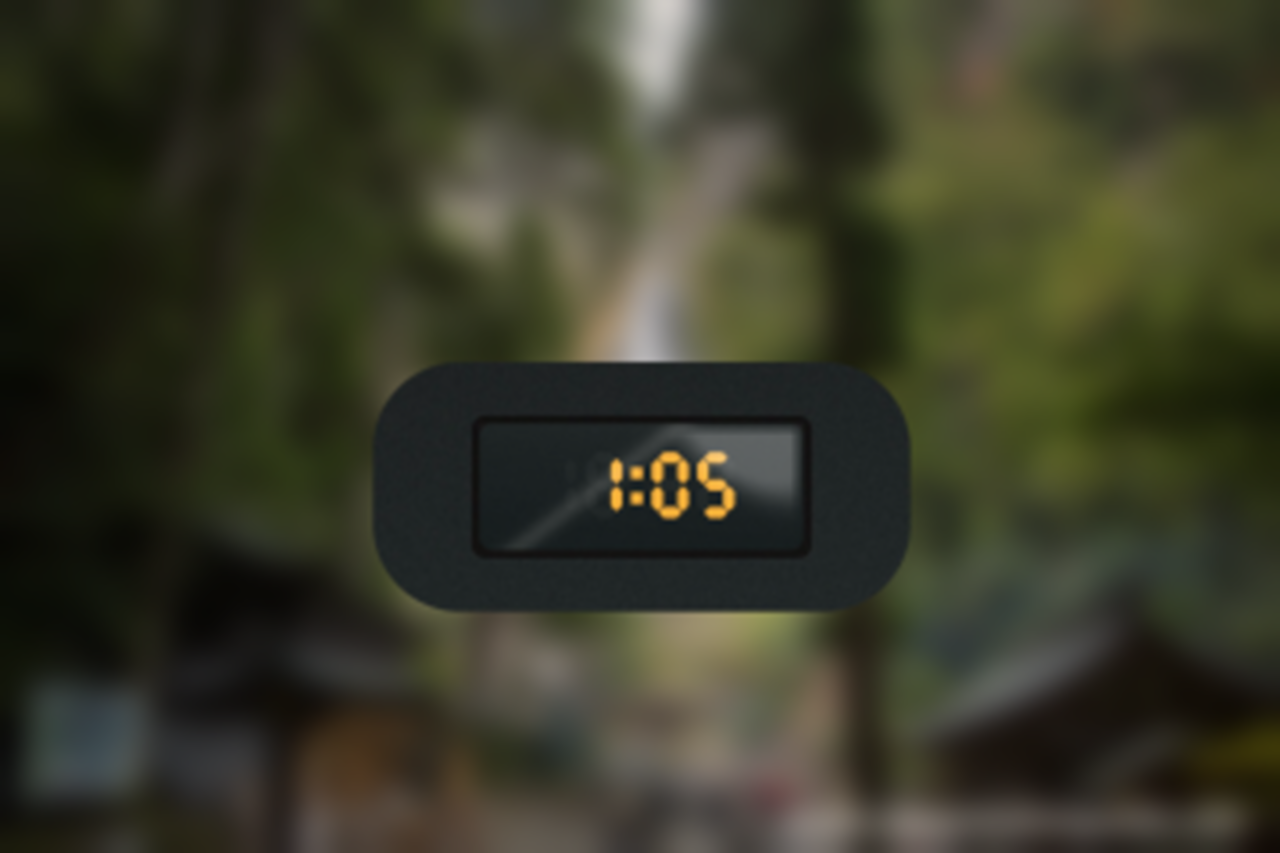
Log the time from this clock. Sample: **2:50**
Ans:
**1:05**
